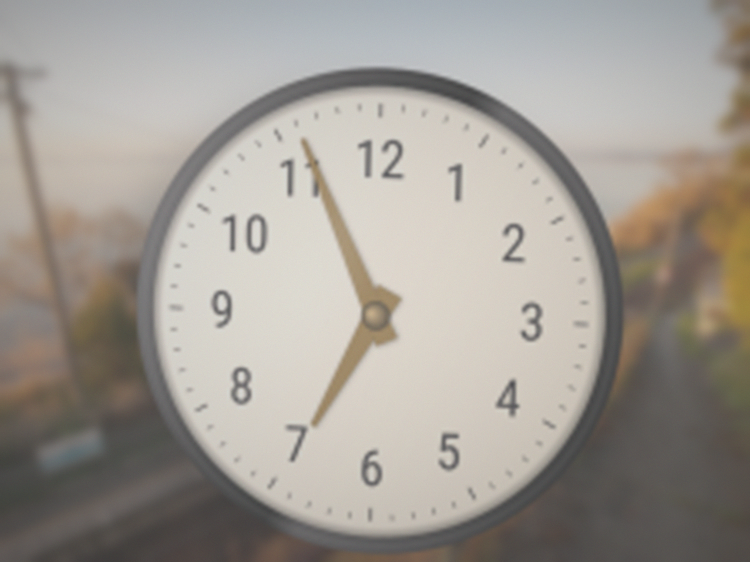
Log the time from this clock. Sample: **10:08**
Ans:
**6:56**
